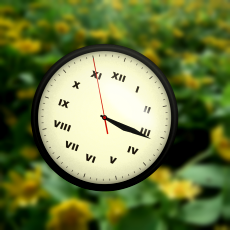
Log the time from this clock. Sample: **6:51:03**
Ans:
**3:15:55**
